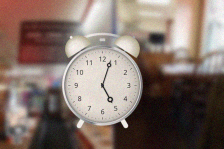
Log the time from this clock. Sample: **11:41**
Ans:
**5:03**
